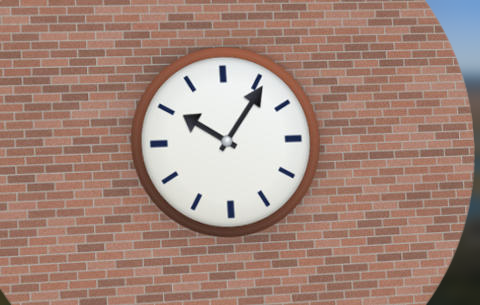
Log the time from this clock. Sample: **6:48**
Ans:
**10:06**
